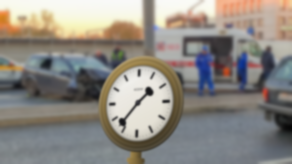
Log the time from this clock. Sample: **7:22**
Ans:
**1:37**
